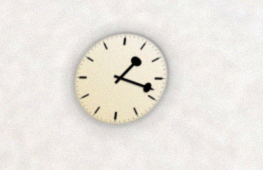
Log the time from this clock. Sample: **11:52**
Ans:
**1:18**
